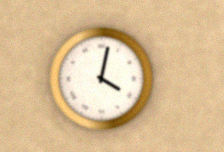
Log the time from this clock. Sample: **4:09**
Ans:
**4:02**
